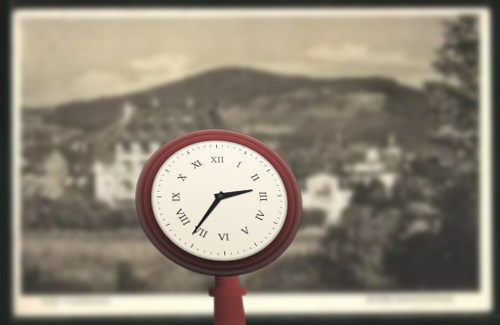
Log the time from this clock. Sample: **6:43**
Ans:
**2:36**
